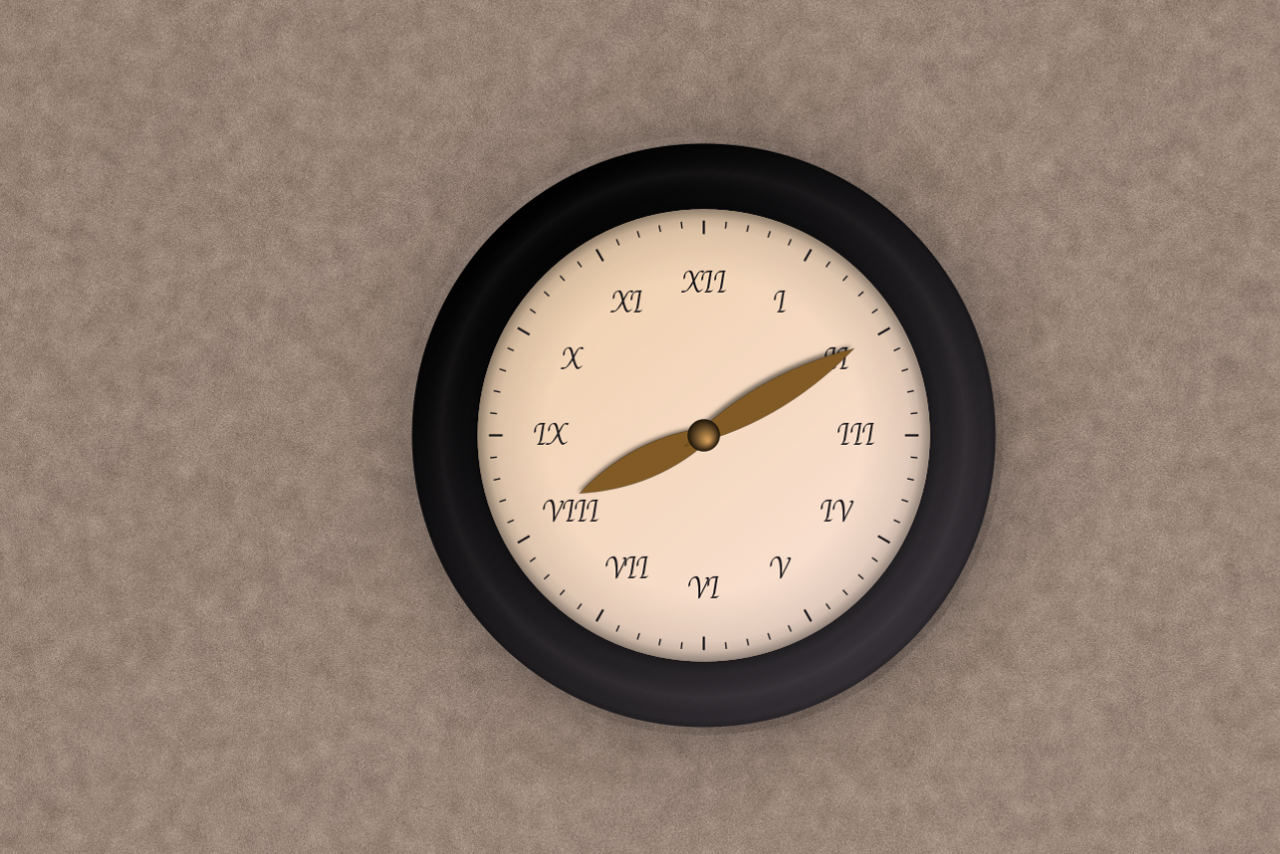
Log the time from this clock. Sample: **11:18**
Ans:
**8:10**
